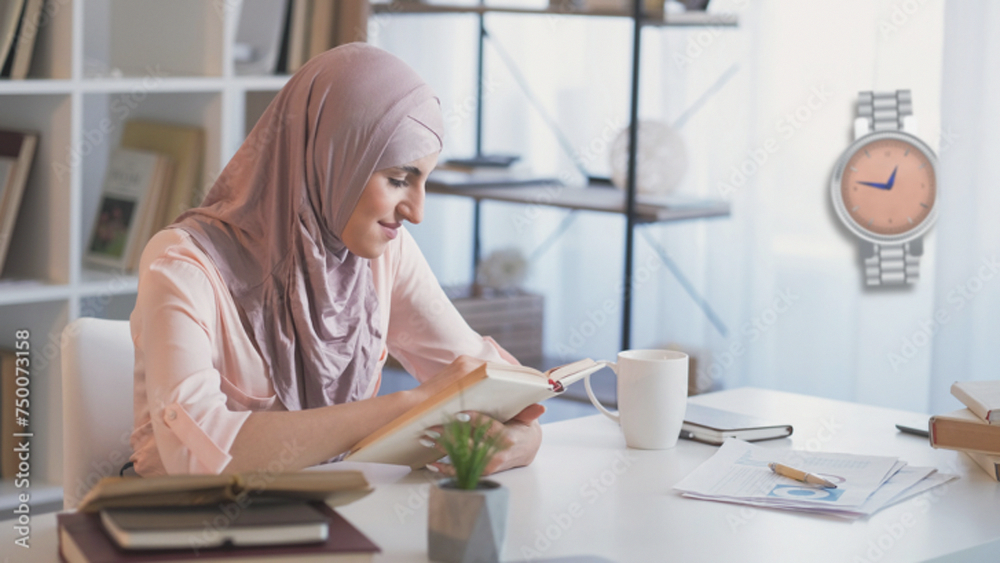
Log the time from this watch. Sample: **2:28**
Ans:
**12:47**
